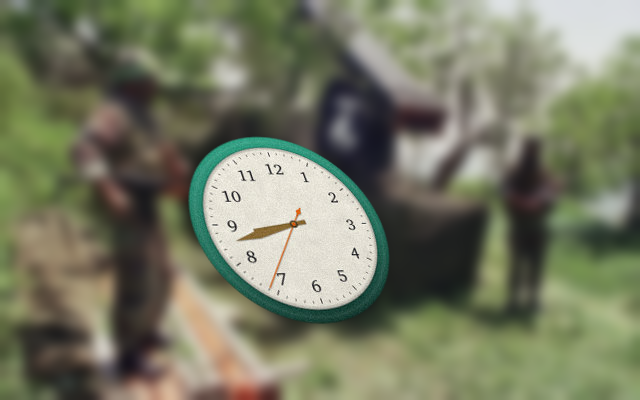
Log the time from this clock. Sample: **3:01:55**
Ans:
**8:42:36**
